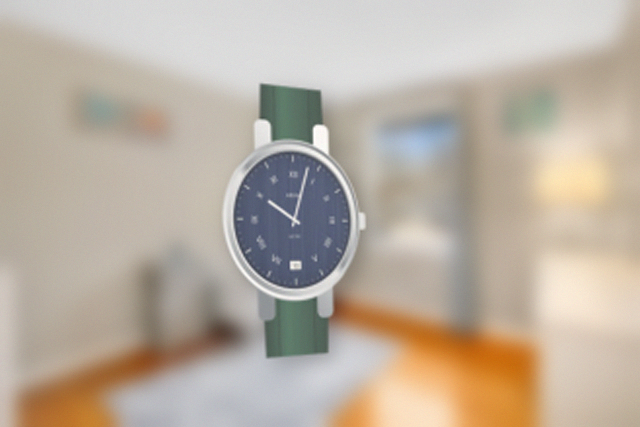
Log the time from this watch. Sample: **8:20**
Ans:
**10:03**
